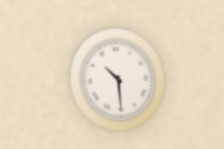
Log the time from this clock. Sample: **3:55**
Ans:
**10:30**
